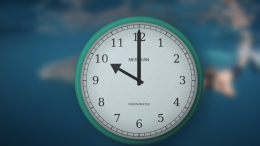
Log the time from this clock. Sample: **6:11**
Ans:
**10:00**
